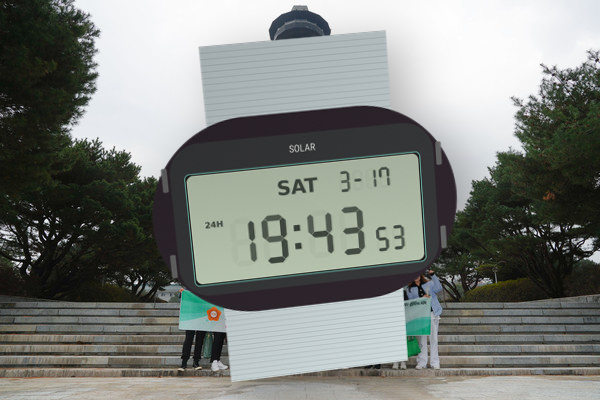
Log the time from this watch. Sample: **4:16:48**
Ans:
**19:43:53**
